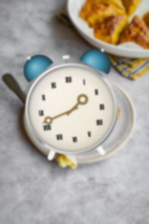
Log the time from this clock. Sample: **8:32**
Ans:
**1:42**
